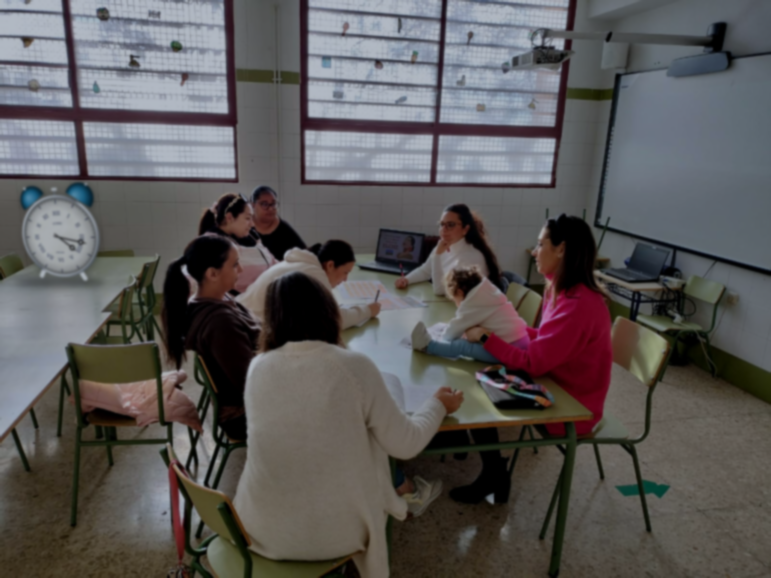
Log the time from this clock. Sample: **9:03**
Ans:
**4:17**
